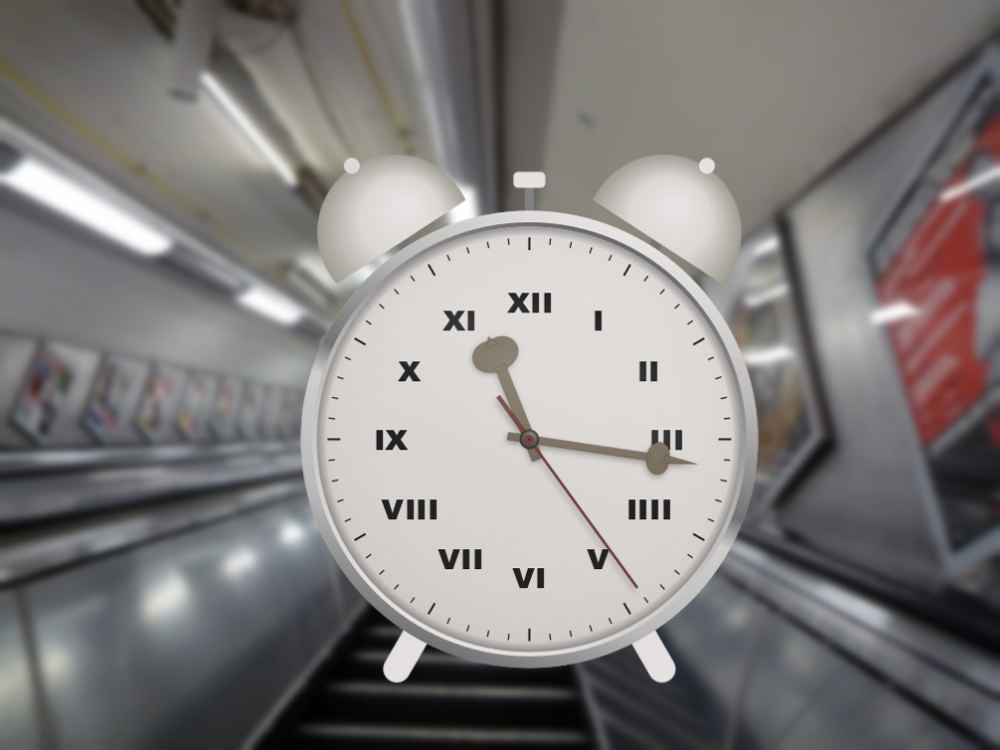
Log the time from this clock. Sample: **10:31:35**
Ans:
**11:16:24**
